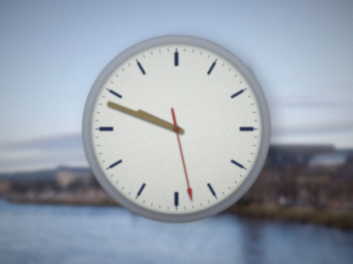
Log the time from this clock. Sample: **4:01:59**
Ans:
**9:48:28**
